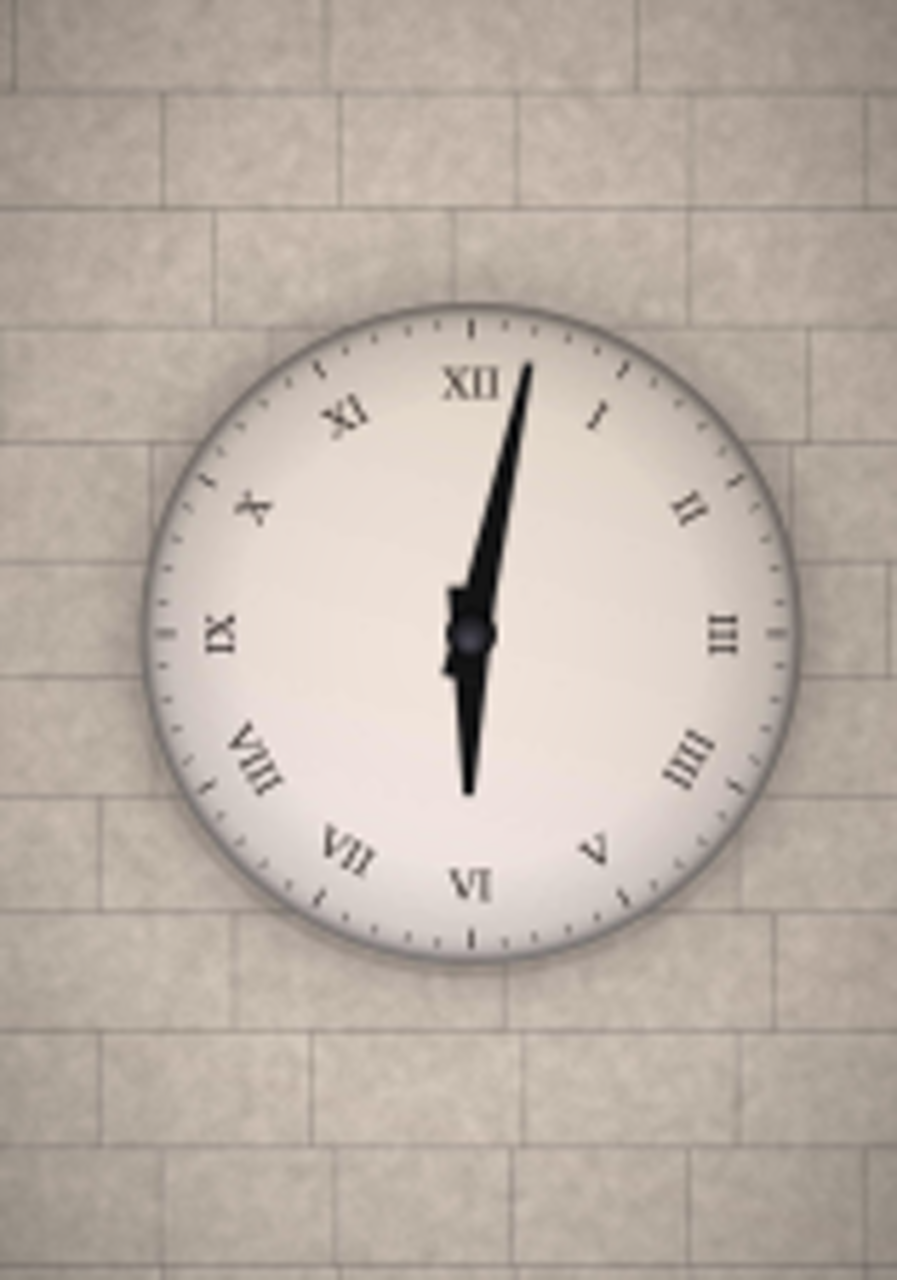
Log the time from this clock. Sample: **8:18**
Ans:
**6:02**
